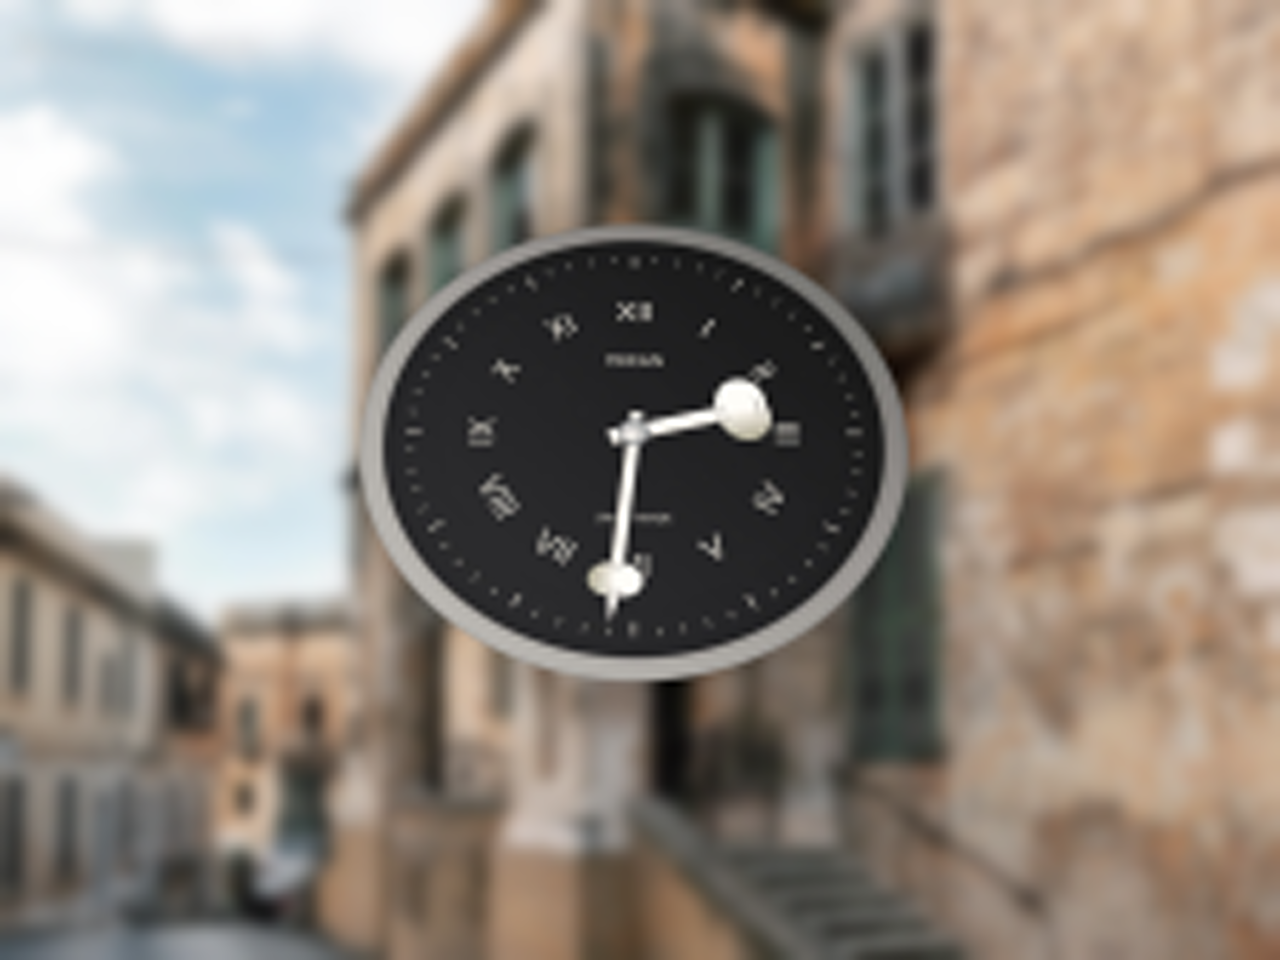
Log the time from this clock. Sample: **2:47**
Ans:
**2:31**
